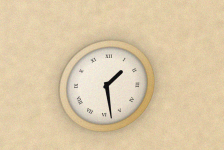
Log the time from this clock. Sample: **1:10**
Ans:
**1:28**
